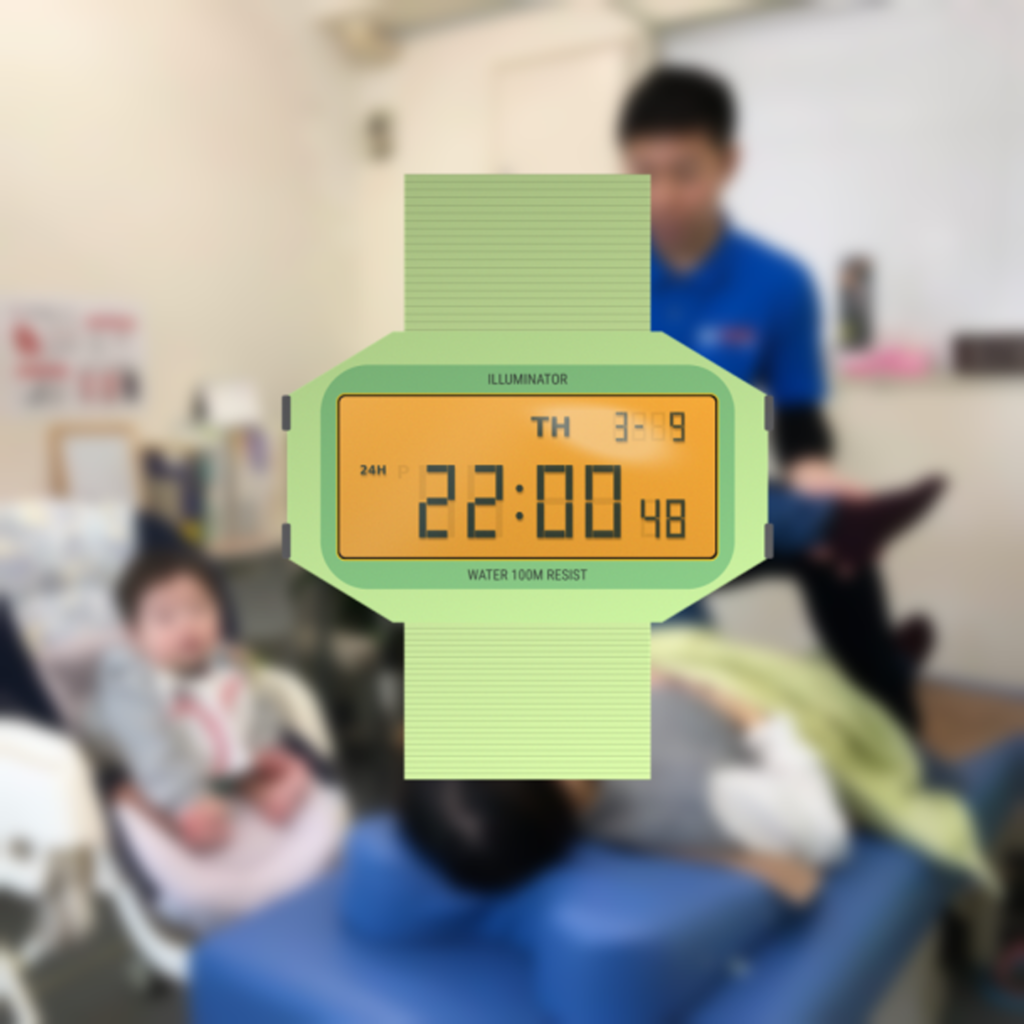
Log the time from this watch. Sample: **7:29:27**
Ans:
**22:00:48**
